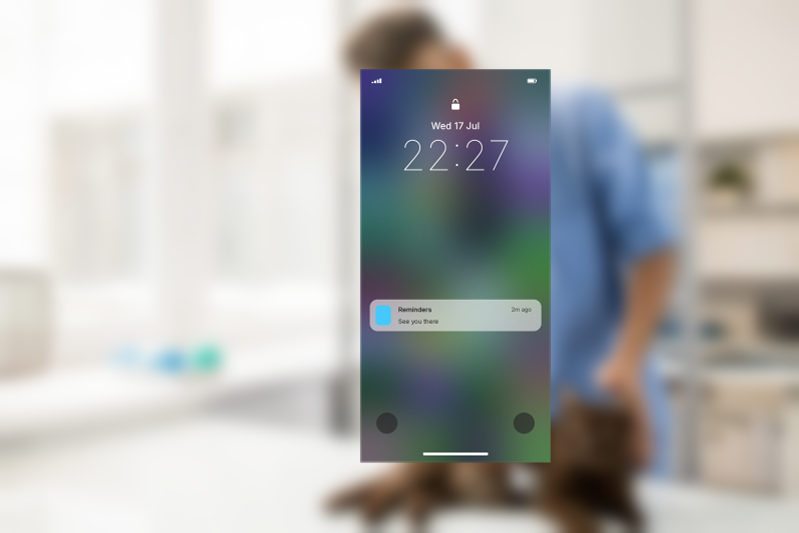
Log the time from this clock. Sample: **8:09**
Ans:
**22:27**
